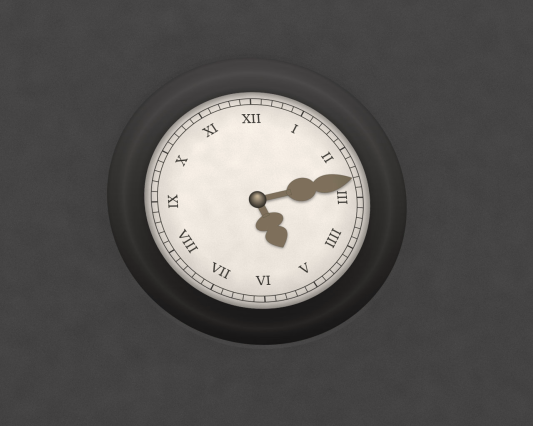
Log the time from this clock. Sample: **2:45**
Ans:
**5:13**
